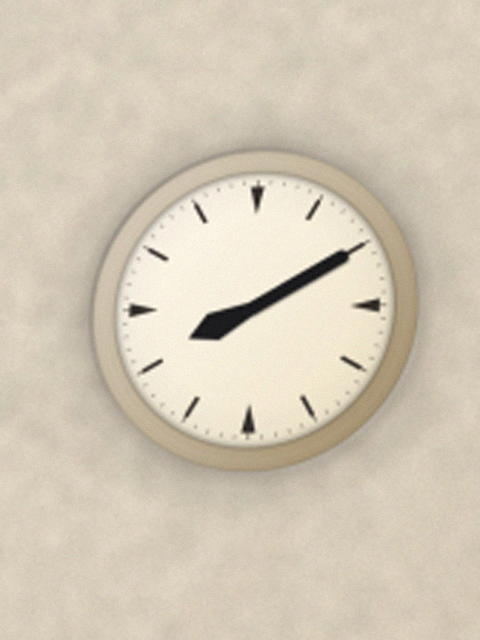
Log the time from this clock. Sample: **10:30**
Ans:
**8:10**
